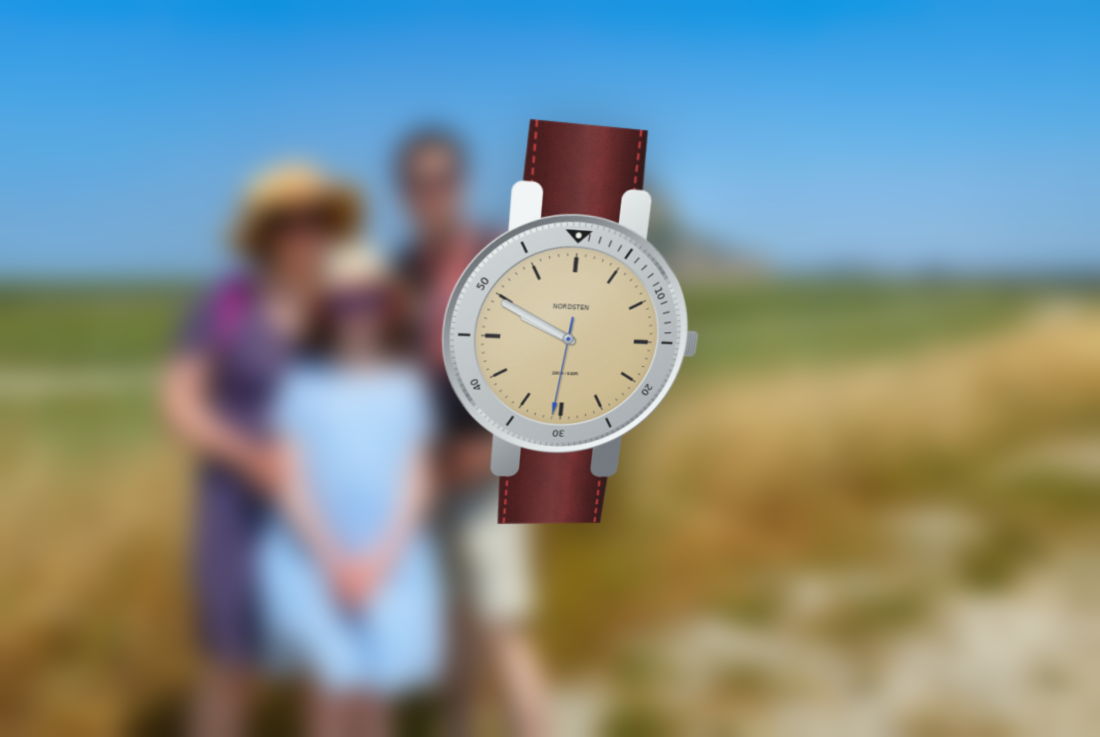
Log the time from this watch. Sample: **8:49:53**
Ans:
**9:49:31**
